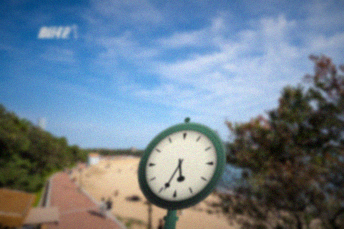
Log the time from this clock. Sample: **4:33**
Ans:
**5:34**
